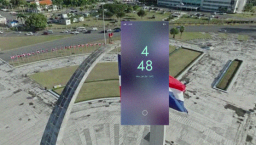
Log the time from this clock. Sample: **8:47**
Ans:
**4:48**
